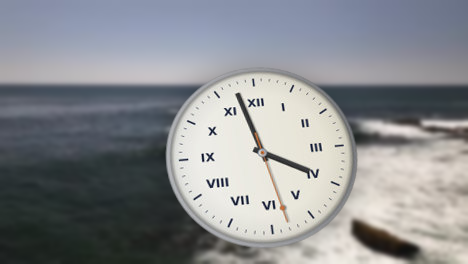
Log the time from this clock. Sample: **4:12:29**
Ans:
**3:57:28**
